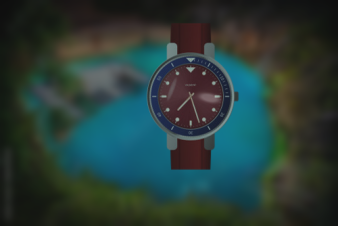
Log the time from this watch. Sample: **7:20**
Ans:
**7:27**
